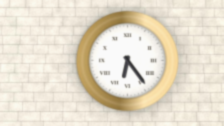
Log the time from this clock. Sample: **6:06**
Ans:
**6:24**
